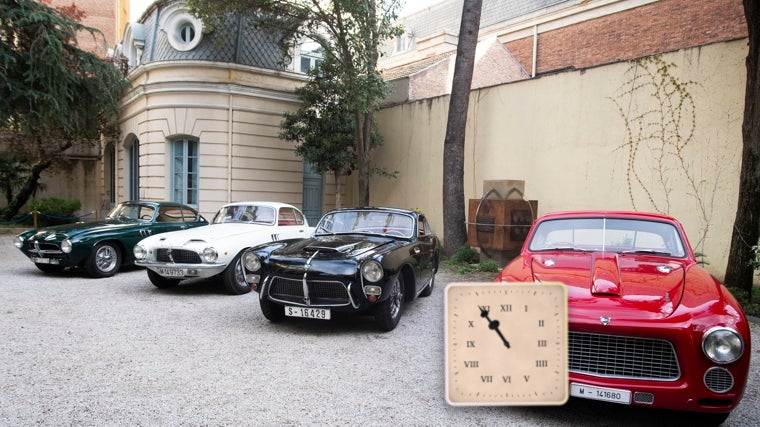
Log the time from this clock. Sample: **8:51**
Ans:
**10:54**
